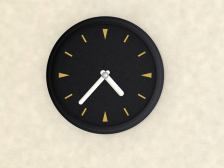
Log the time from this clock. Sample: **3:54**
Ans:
**4:37**
